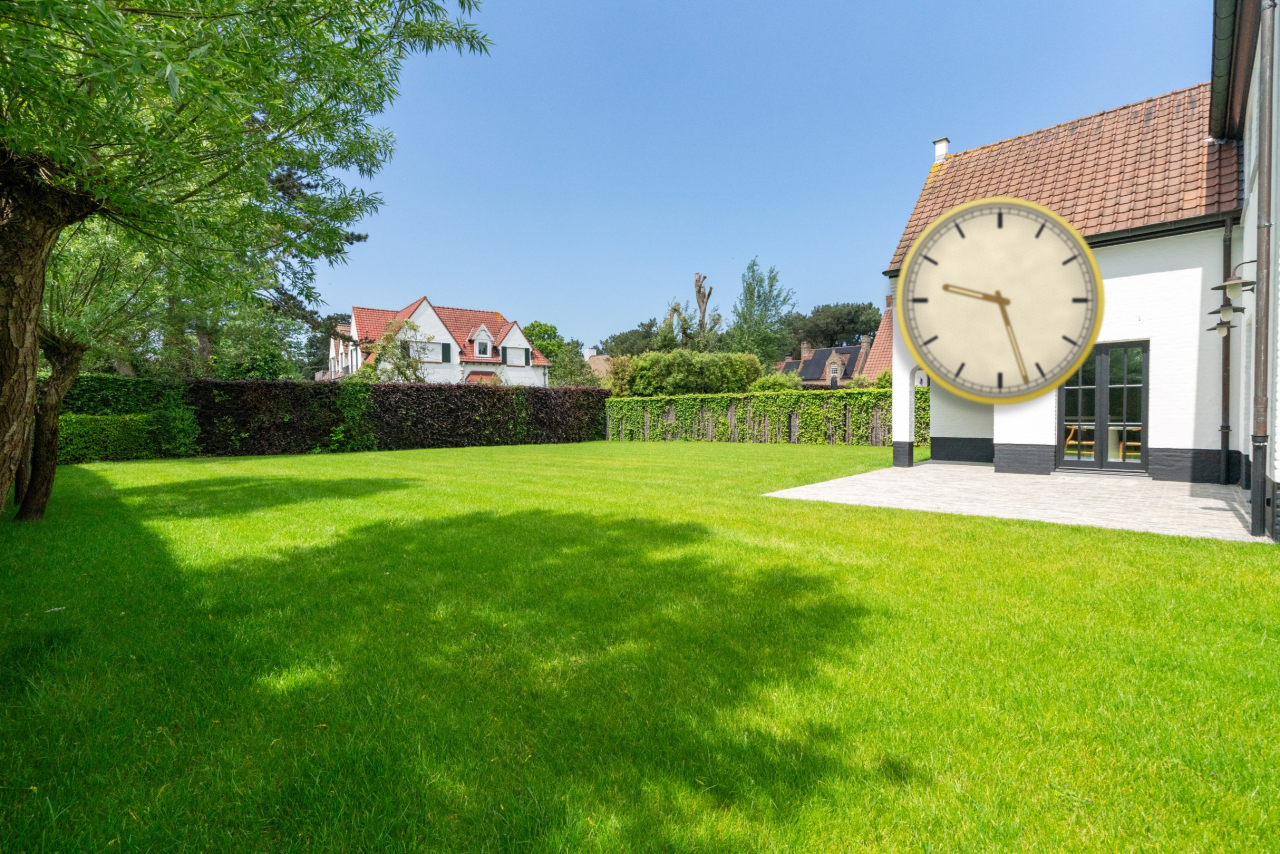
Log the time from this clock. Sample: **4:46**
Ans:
**9:27**
